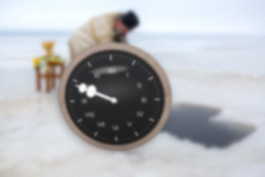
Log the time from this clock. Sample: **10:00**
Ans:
**9:49**
